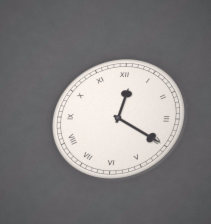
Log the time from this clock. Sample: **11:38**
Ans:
**12:20**
